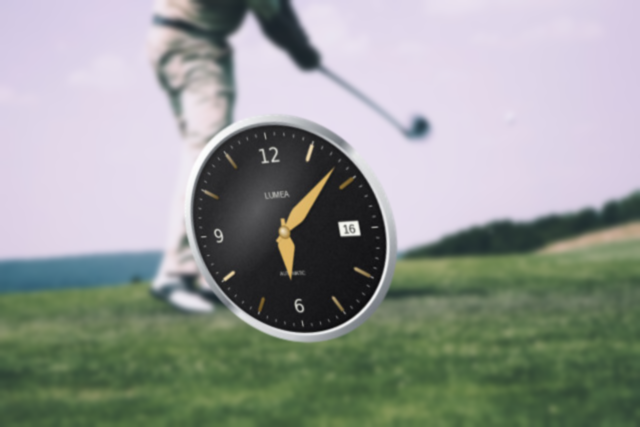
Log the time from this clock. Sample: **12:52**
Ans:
**6:08**
